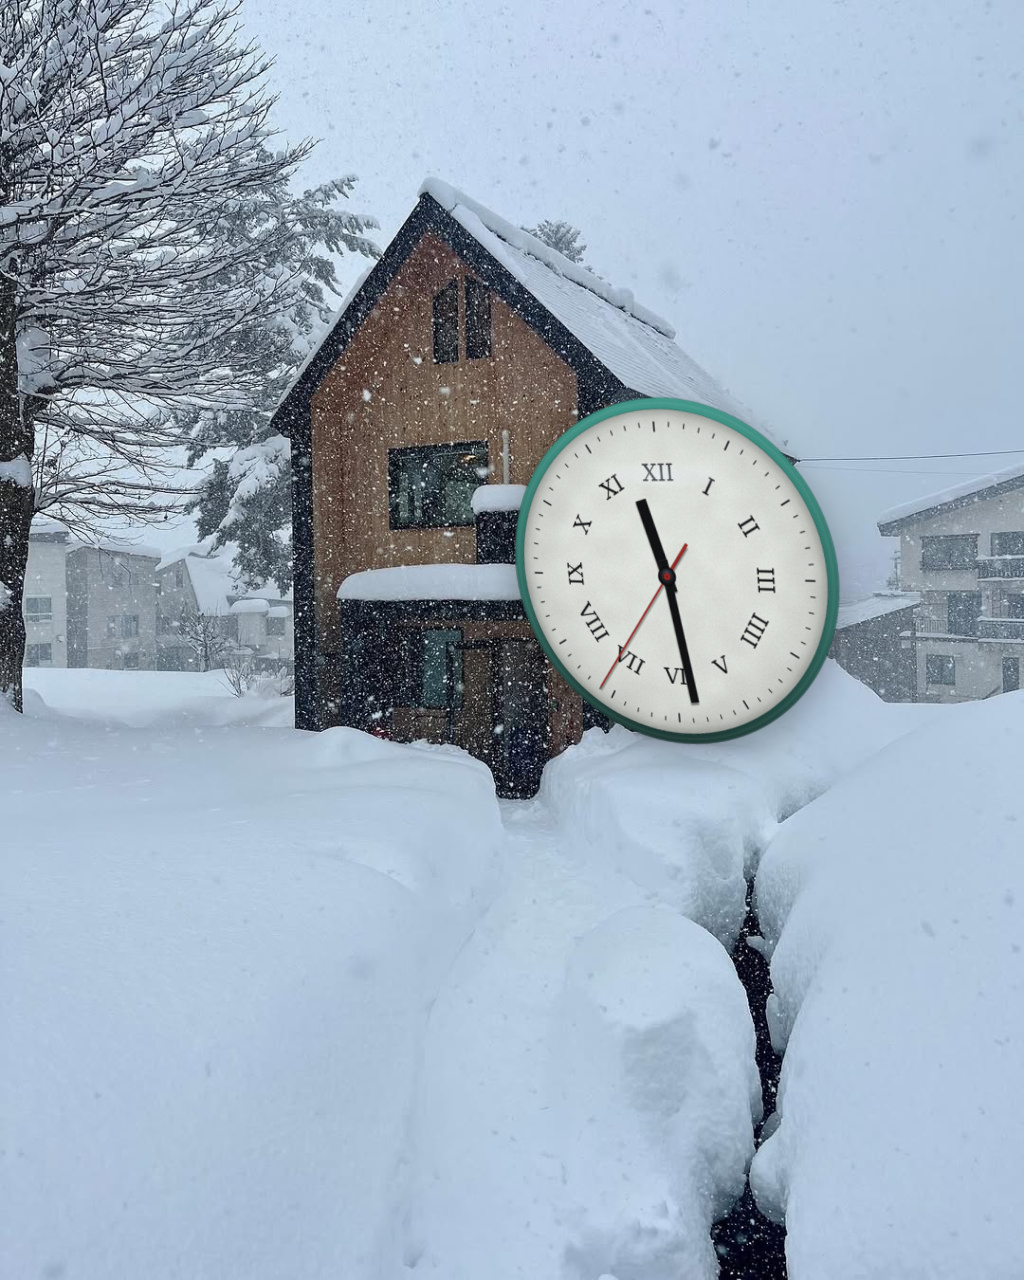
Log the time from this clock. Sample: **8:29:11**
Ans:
**11:28:36**
